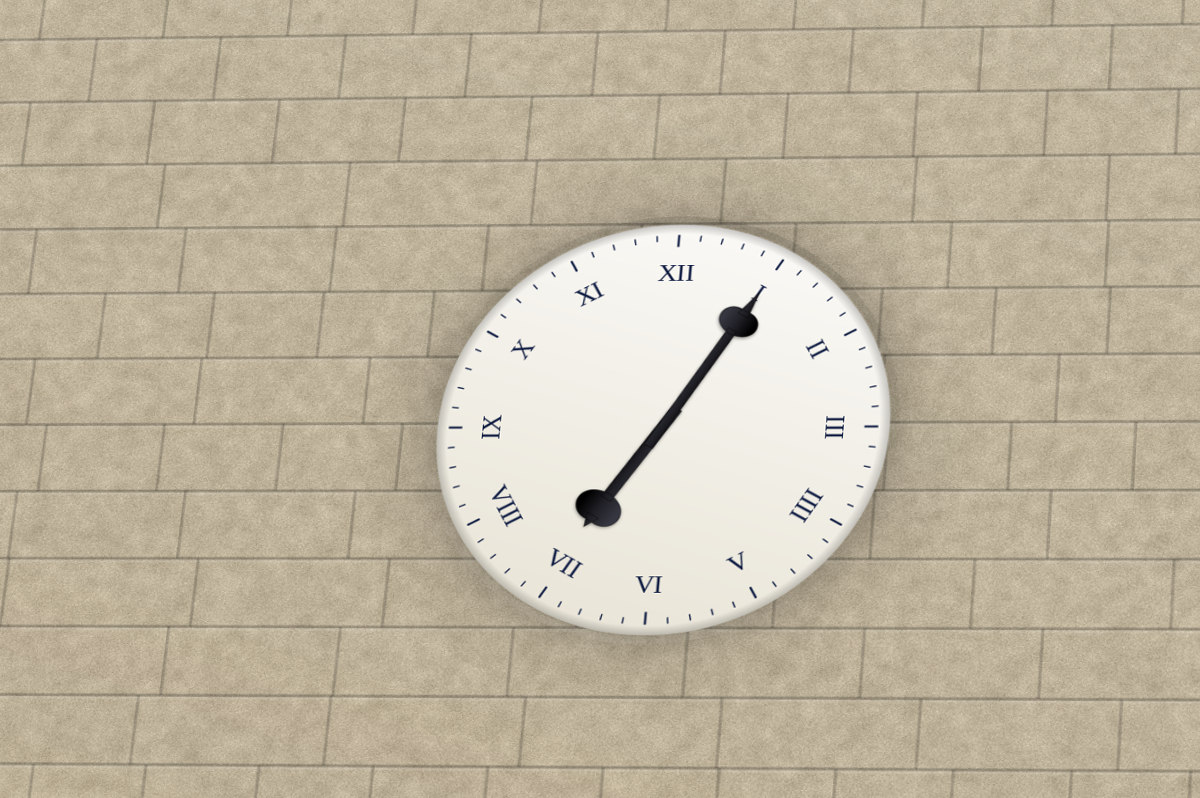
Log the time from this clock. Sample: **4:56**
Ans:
**7:05**
